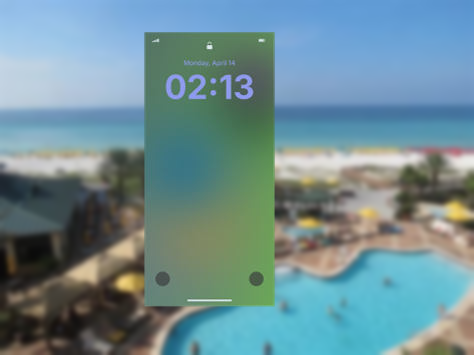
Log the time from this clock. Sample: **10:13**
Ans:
**2:13**
